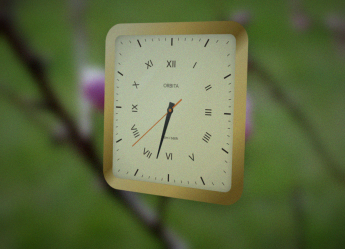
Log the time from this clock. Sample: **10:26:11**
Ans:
**6:32:38**
